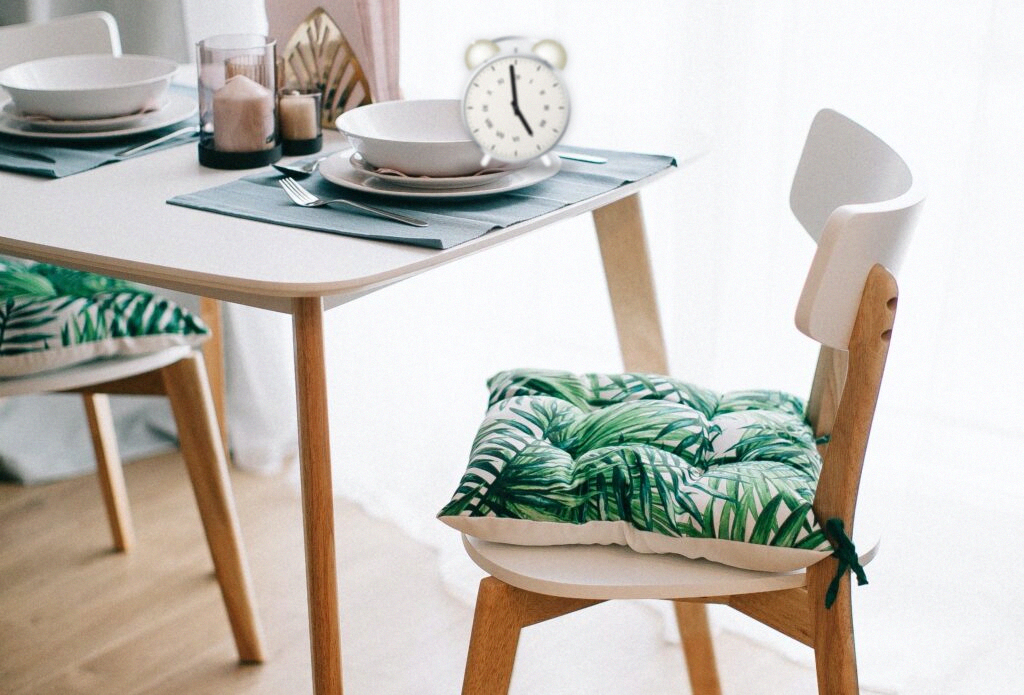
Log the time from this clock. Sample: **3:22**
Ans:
**4:59**
